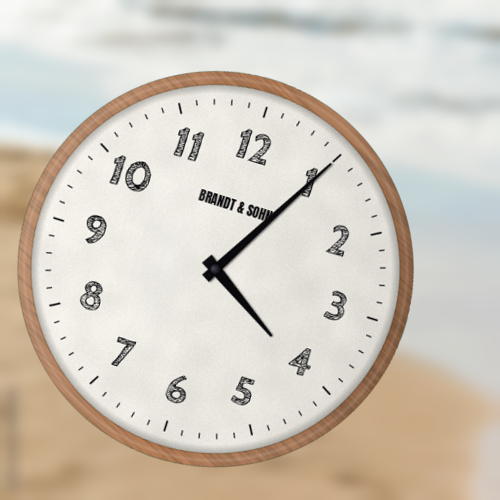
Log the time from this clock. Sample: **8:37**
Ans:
**4:05**
